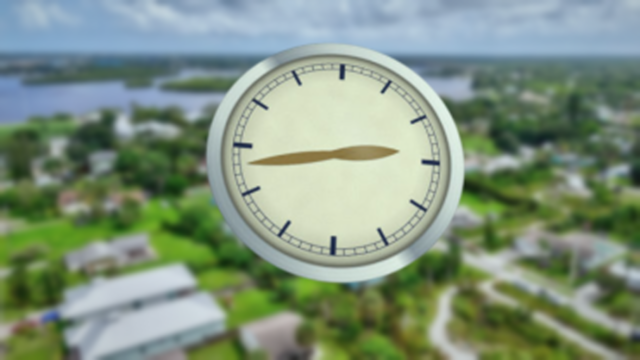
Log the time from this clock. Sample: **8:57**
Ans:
**2:43**
